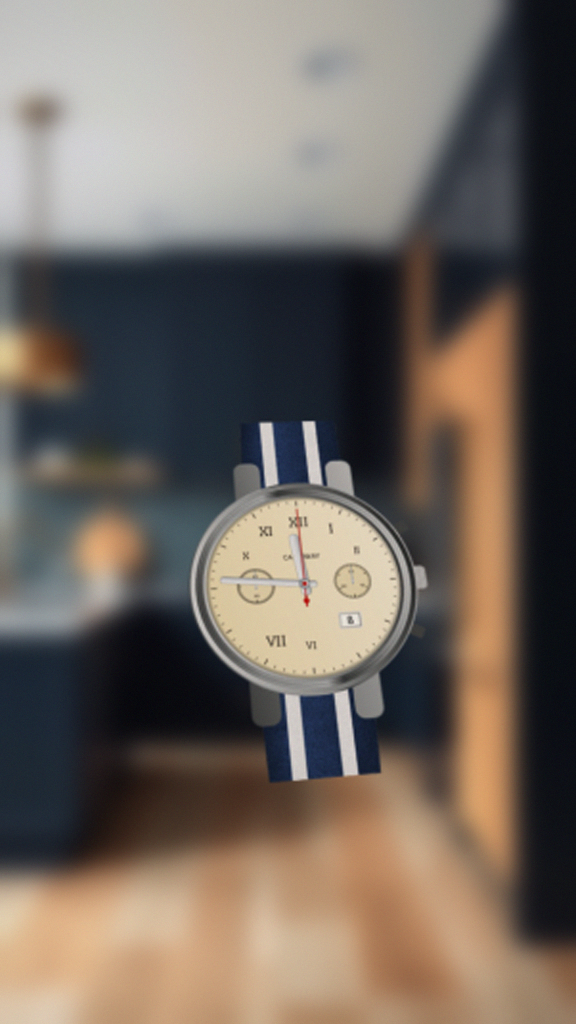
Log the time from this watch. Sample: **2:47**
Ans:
**11:46**
